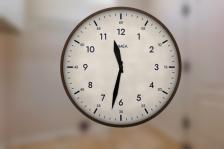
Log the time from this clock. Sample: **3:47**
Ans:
**11:32**
